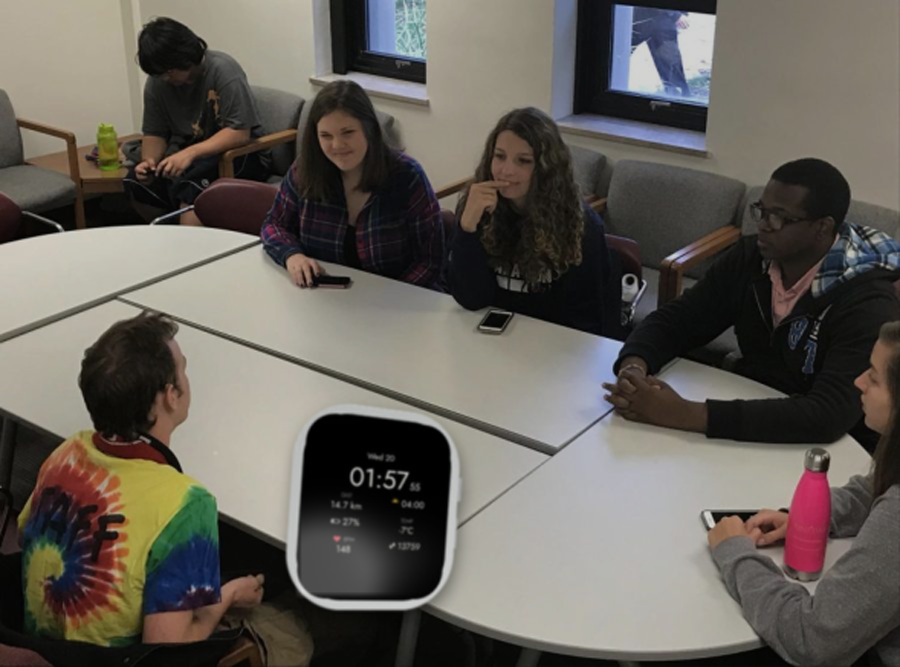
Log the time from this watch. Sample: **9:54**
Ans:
**1:57**
